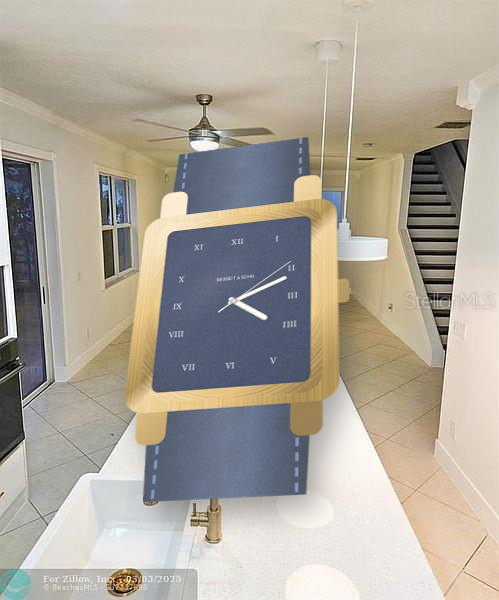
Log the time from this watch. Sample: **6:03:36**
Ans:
**4:11:09**
